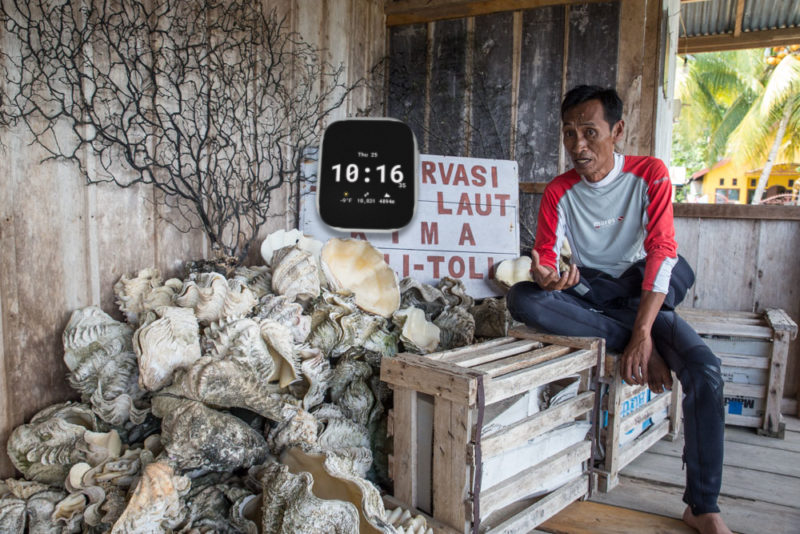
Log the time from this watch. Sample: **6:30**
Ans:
**10:16**
